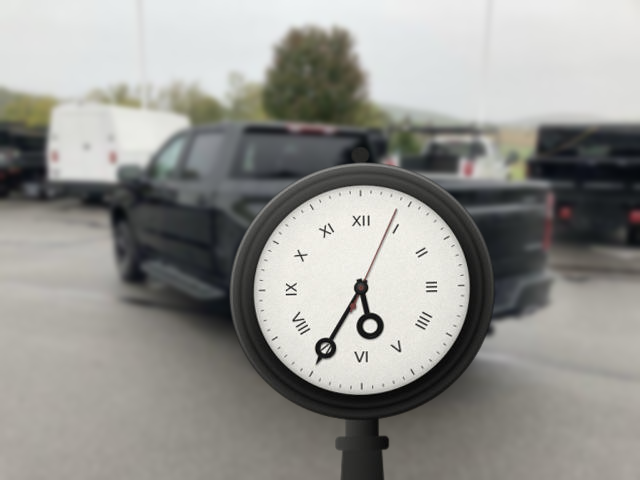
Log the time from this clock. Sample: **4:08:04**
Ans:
**5:35:04**
